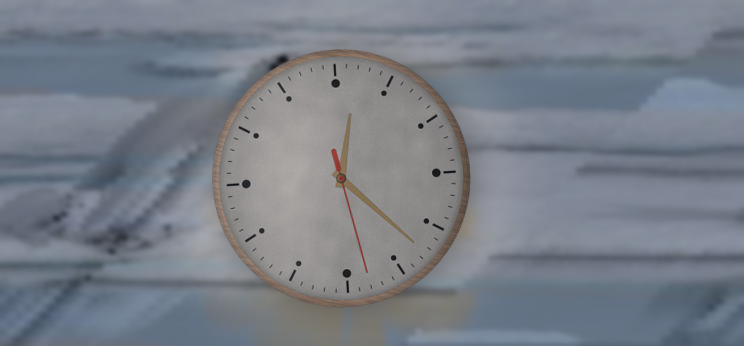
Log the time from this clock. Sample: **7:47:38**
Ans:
**12:22:28**
